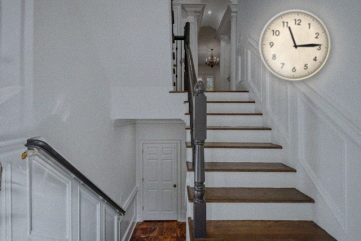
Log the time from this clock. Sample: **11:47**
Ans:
**11:14**
